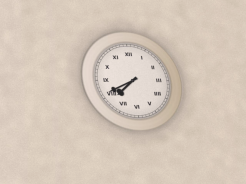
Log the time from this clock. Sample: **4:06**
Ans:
**7:41**
